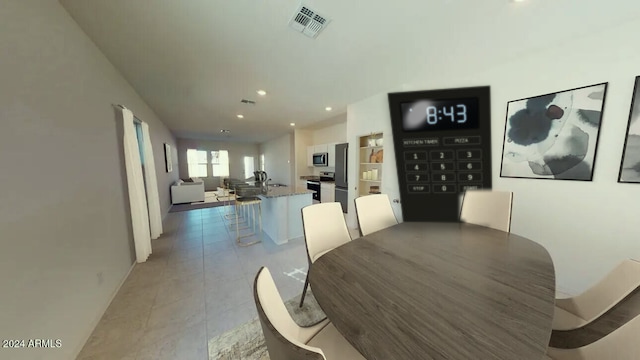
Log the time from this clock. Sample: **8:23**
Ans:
**8:43**
